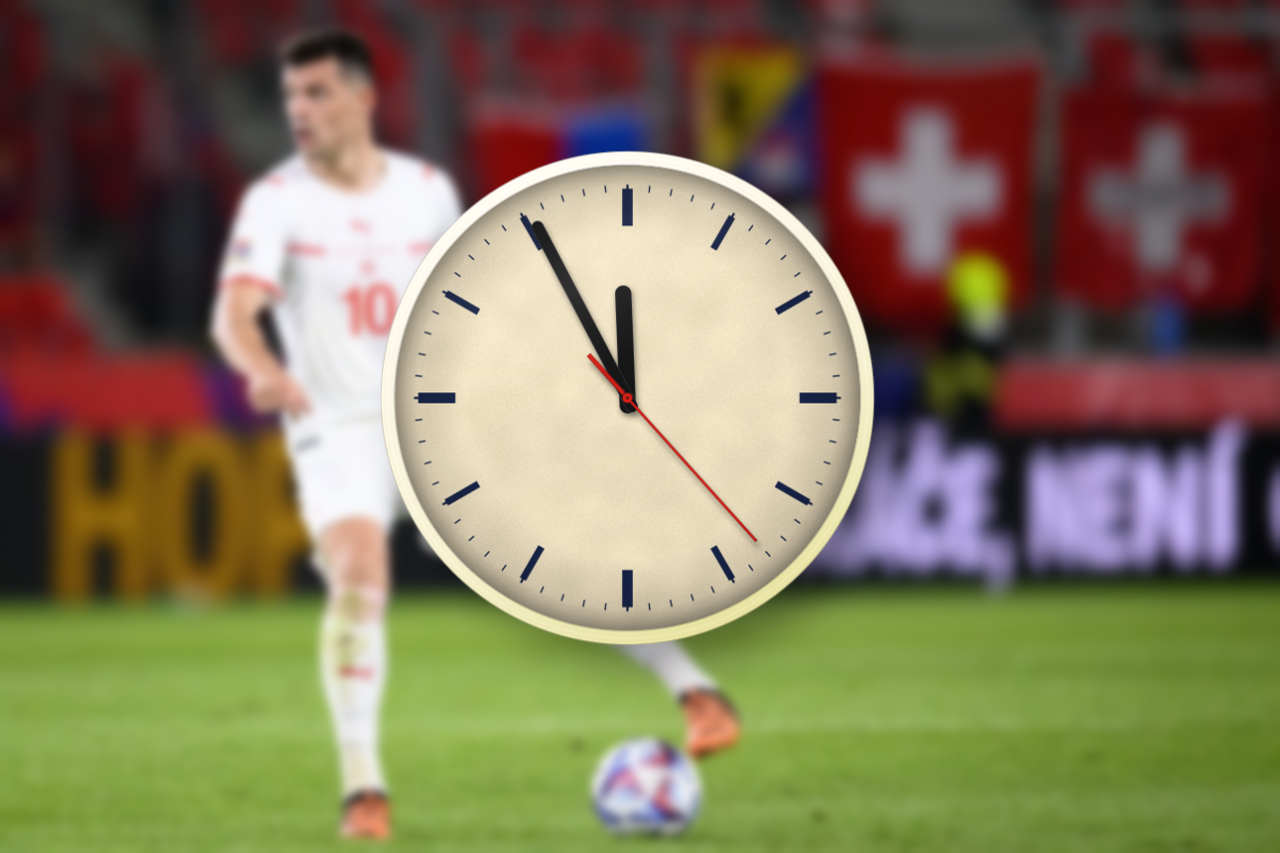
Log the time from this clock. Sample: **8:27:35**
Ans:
**11:55:23**
